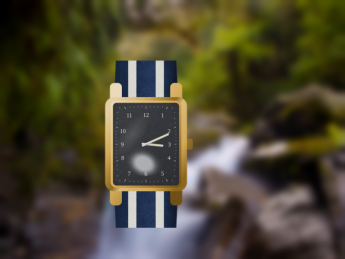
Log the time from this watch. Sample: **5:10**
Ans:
**3:11**
